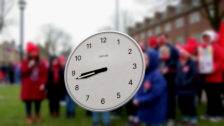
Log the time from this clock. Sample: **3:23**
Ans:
**8:43**
